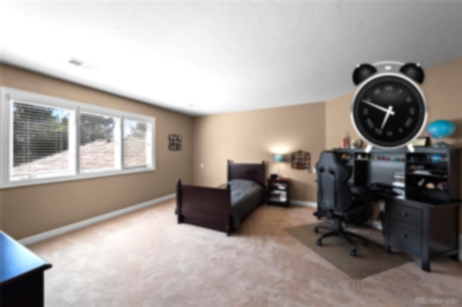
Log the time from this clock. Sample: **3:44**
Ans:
**6:49**
